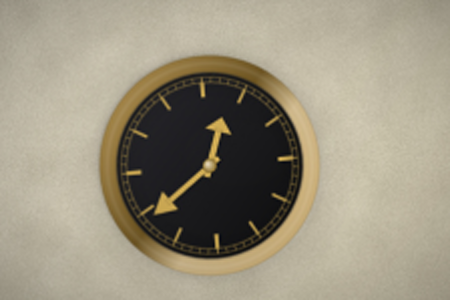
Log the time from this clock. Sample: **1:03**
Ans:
**12:39**
